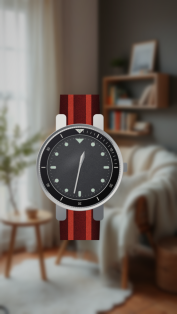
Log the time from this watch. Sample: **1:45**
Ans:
**12:32**
